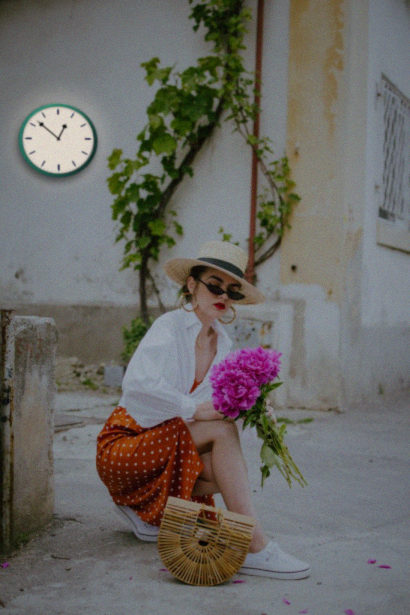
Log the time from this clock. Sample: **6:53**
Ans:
**12:52**
